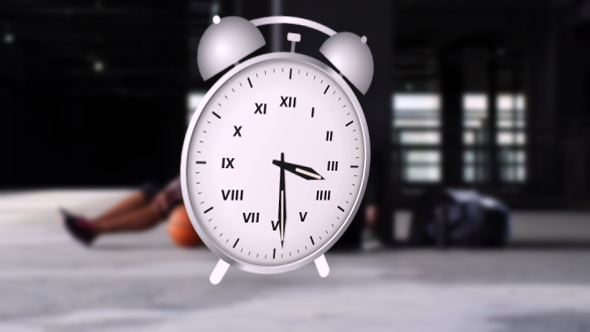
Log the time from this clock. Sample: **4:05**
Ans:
**3:29**
